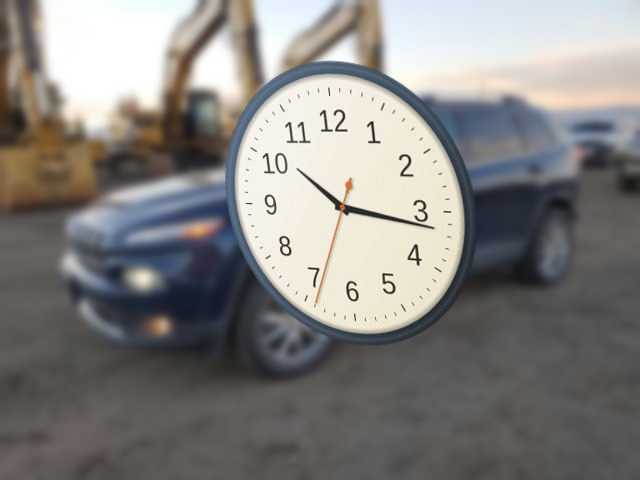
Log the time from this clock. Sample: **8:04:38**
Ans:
**10:16:34**
